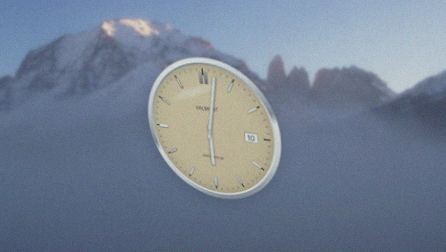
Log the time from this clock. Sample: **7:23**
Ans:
**6:02**
